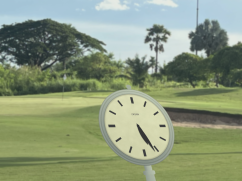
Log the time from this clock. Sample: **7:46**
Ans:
**5:26**
